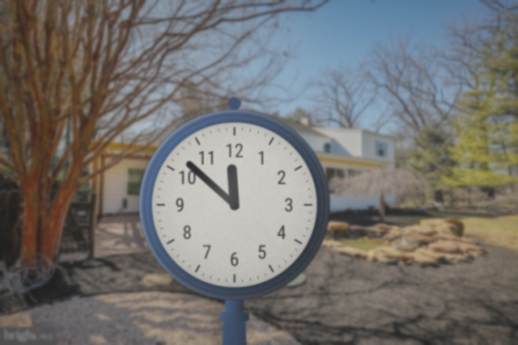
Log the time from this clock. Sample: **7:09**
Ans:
**11:52**
